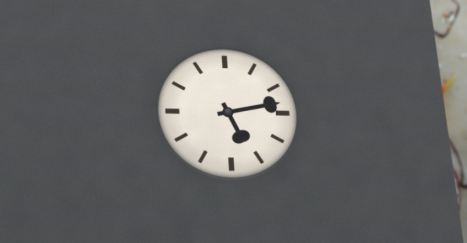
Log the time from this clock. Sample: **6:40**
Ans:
**5:13**
